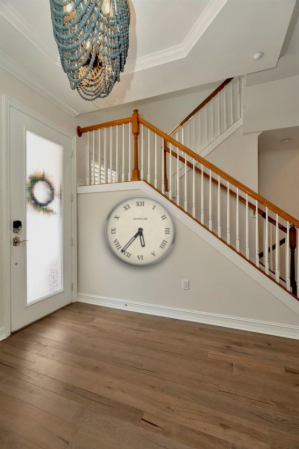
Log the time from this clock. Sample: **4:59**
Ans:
**5:37**
